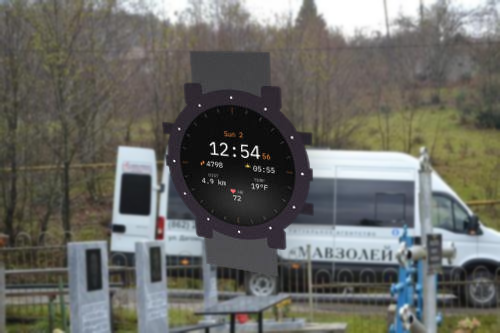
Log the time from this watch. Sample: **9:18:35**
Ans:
**12:54:56**
